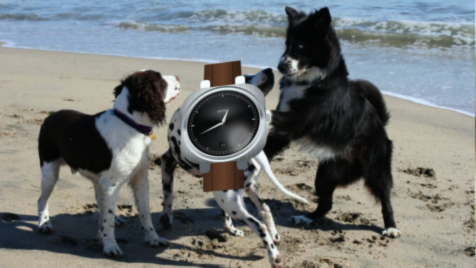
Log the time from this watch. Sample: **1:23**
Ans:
**12:41**
